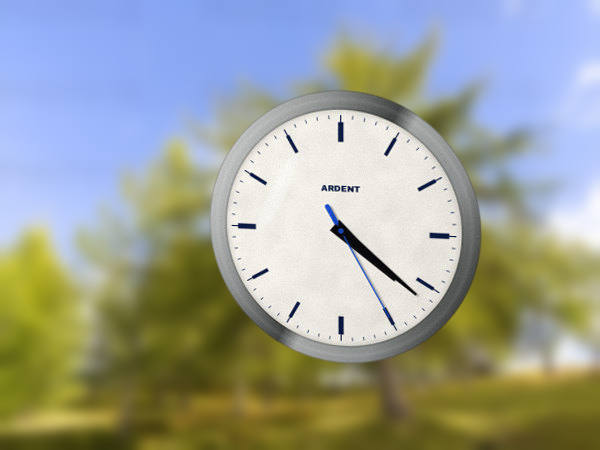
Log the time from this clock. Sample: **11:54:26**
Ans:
**4:21:25**
